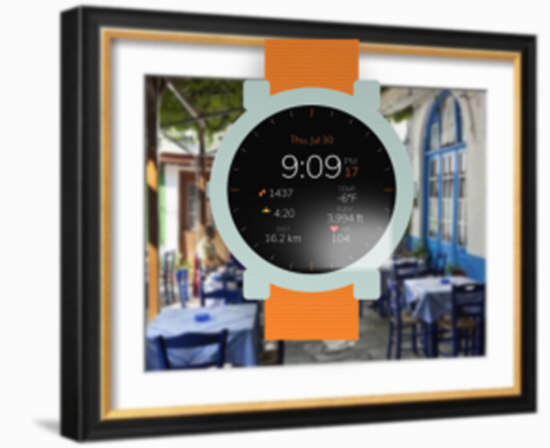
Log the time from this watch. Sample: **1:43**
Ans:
**9:09**
